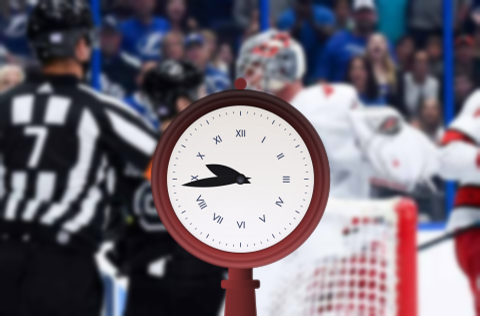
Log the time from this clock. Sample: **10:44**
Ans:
**9:44**
